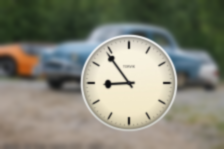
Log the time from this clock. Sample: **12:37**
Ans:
**8:54**
